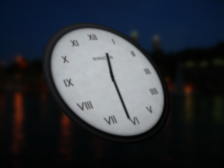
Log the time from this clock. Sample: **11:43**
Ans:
**12:31**
